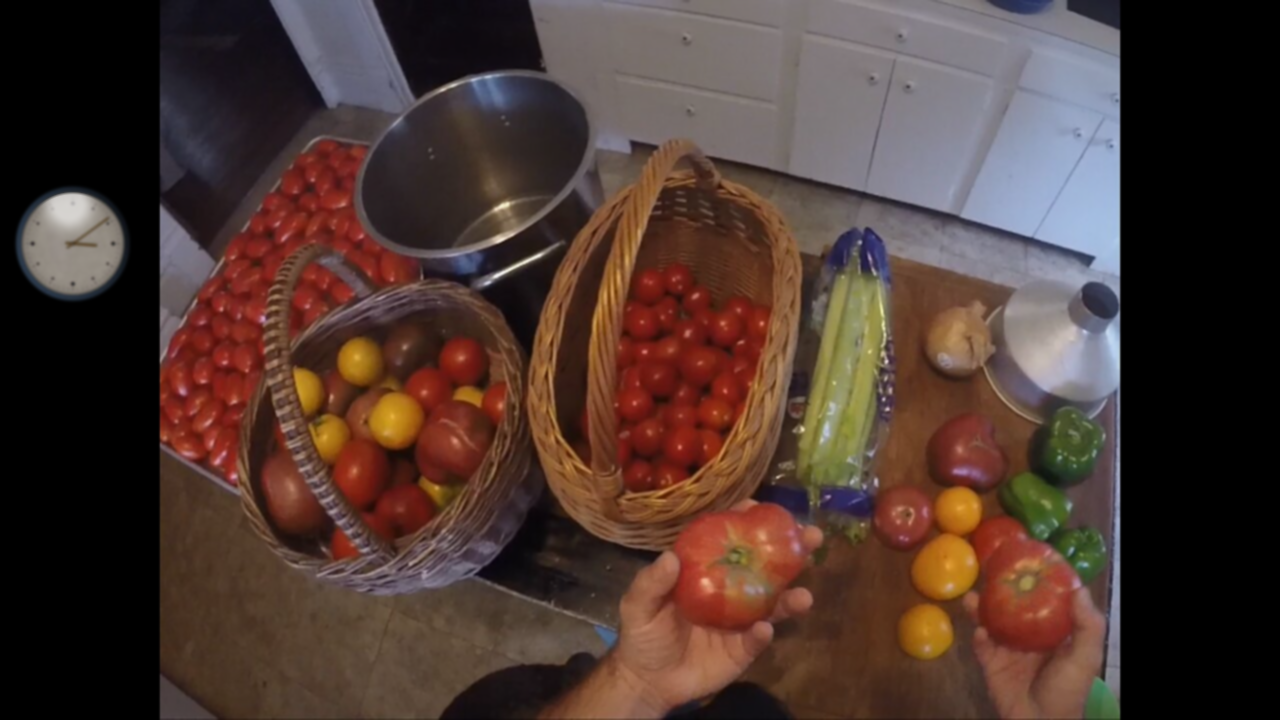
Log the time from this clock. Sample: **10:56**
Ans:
**3:09**
